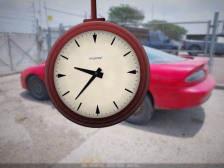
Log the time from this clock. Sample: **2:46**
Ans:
**9:37**
